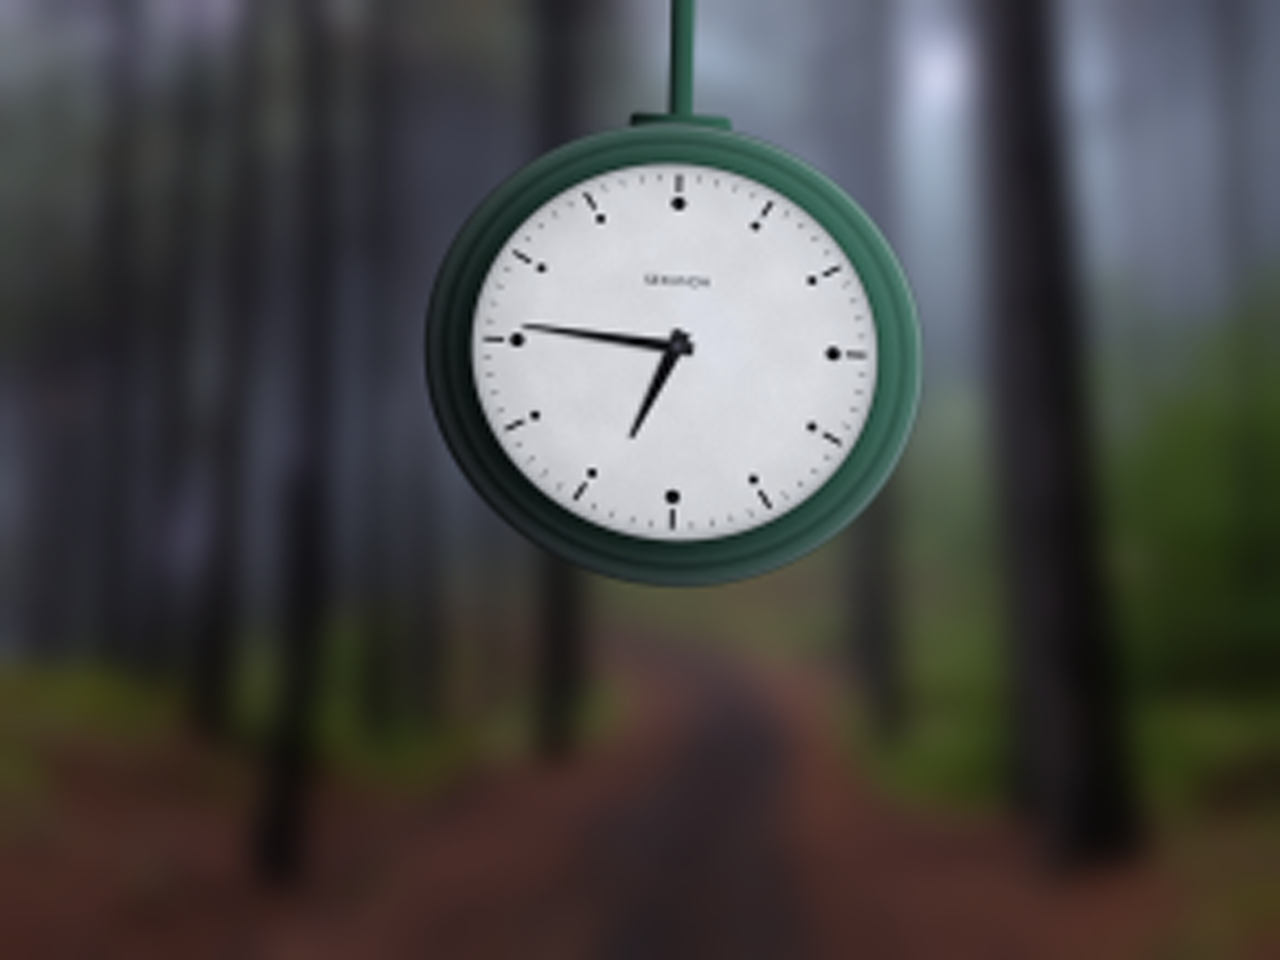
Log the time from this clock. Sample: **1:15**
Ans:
**6:46**
